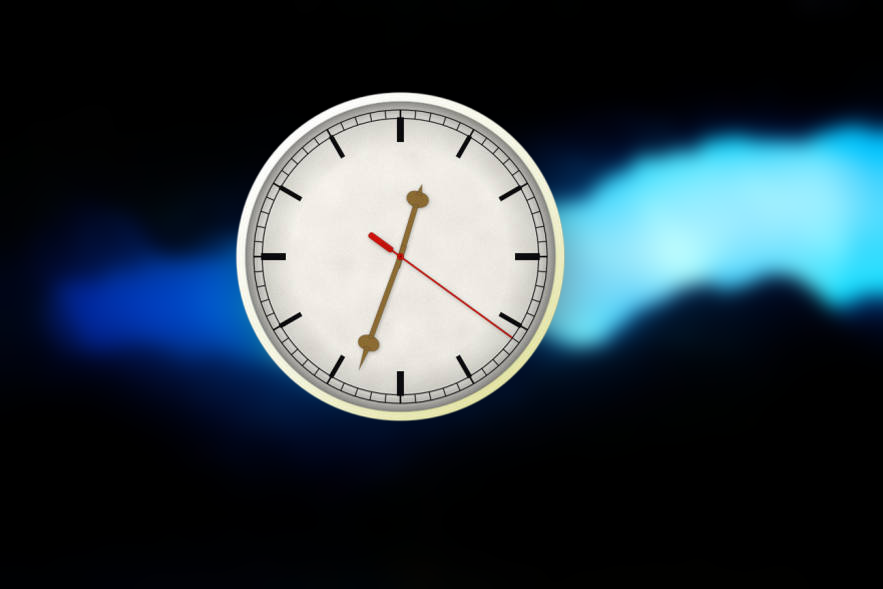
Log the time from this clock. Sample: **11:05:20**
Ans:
**12:33:21**
